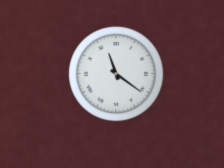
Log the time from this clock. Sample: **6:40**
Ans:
**11:21**
